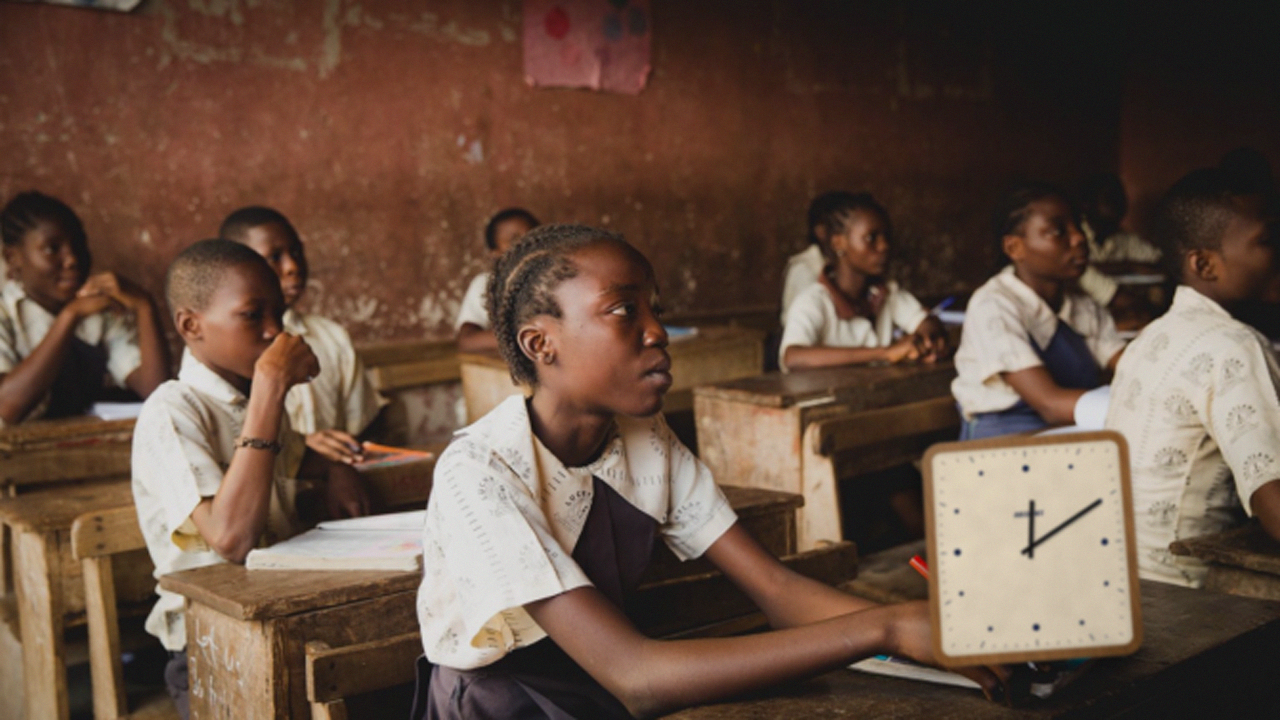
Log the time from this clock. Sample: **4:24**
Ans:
**12:10**
